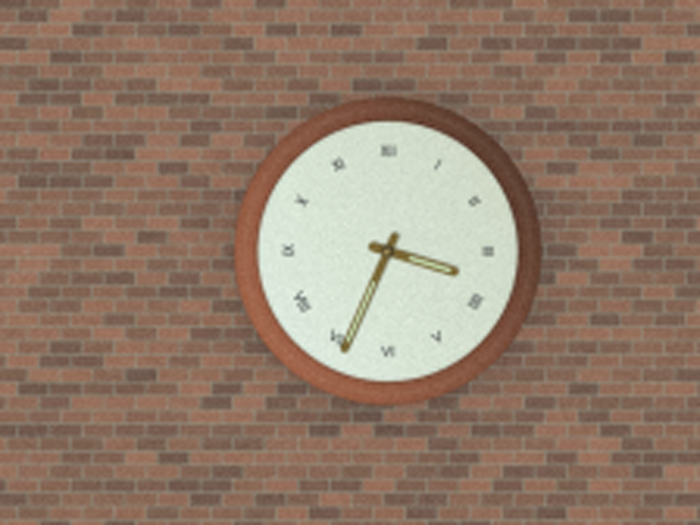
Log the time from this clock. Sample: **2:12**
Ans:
**3:34**
